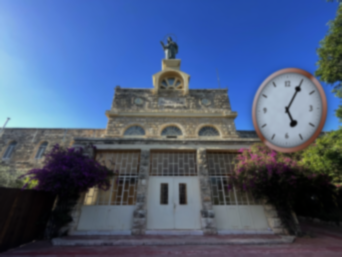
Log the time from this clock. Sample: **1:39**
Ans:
**5:05**
